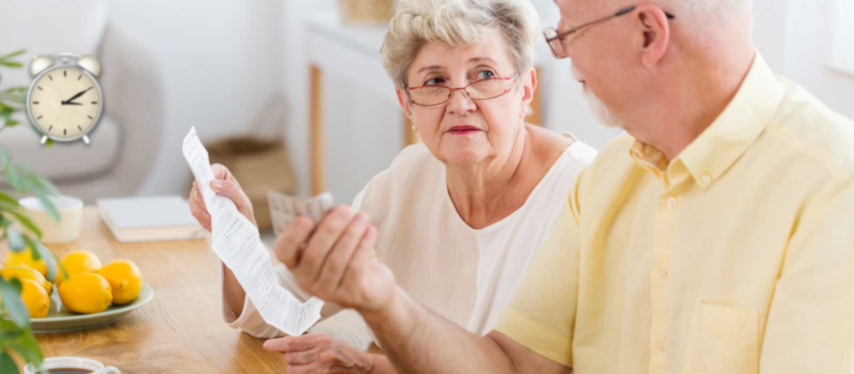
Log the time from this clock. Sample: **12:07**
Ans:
**3:10**
